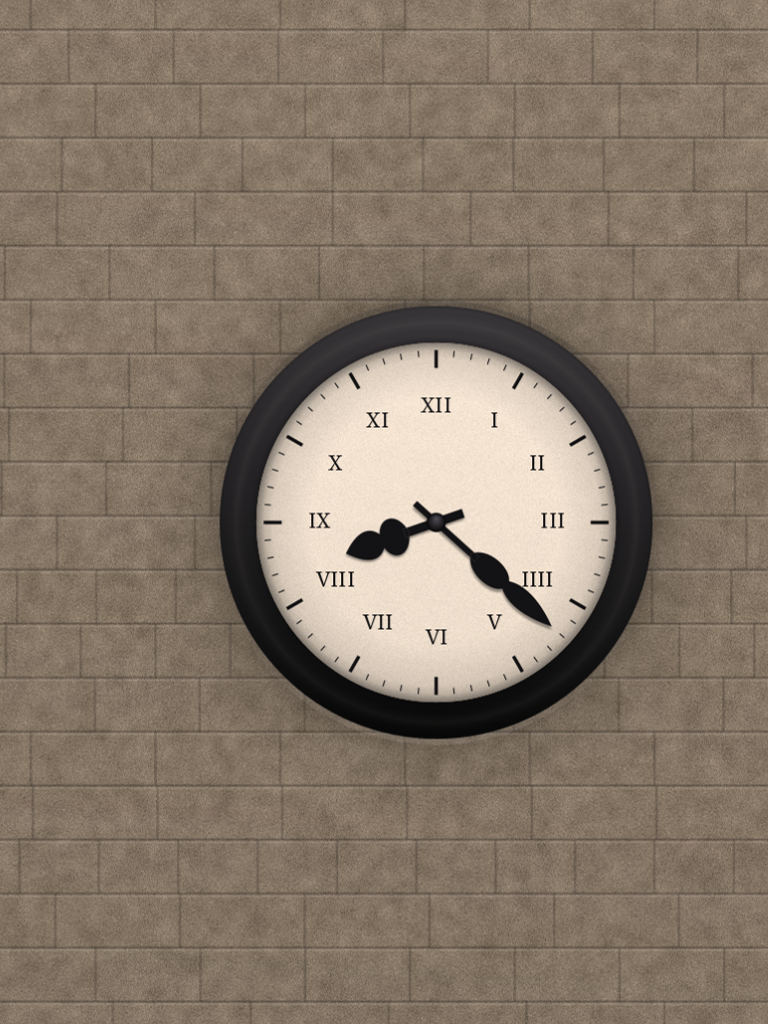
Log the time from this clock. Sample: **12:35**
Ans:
**8:22**
